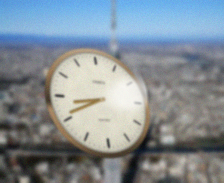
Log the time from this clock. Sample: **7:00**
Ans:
**8:41**
